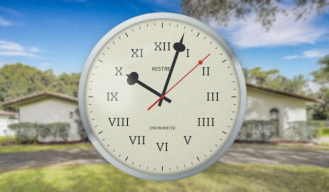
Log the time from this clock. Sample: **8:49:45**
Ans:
**10:03:08**
